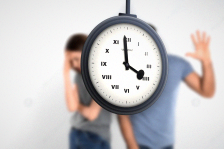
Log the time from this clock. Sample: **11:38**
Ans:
**3:59**
